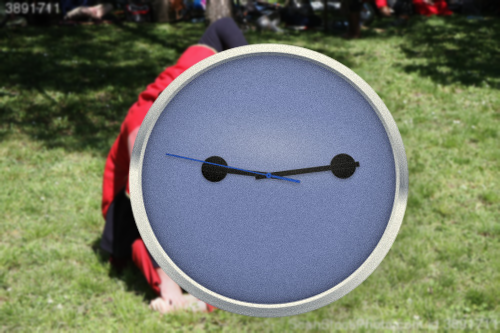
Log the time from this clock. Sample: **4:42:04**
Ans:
**9:13:47**
